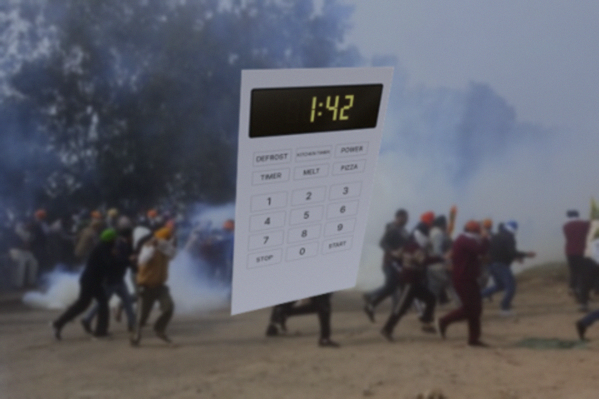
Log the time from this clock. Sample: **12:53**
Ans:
**1:42**
